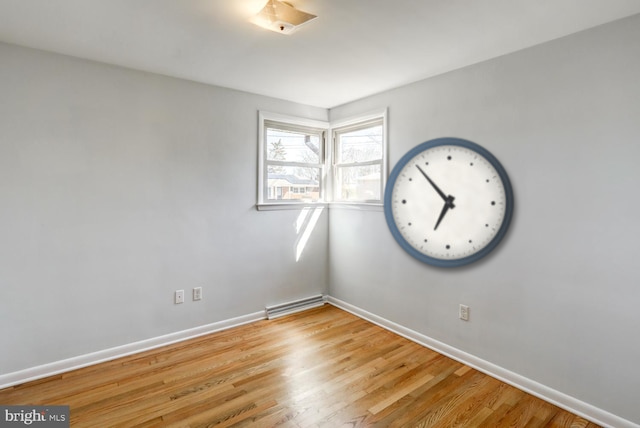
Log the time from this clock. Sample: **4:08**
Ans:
**6:53**
